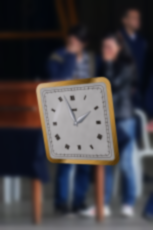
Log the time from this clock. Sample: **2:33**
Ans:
**1:57**
